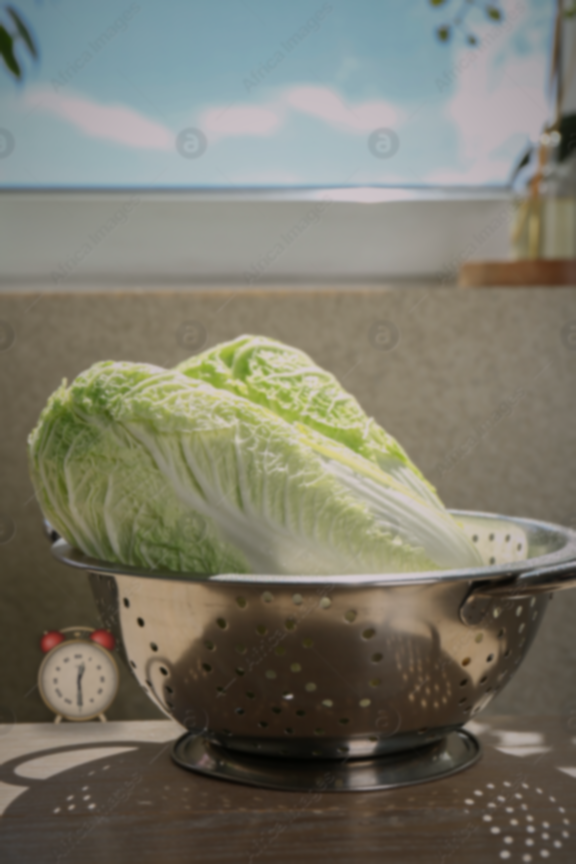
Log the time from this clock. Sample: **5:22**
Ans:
**12:30**
